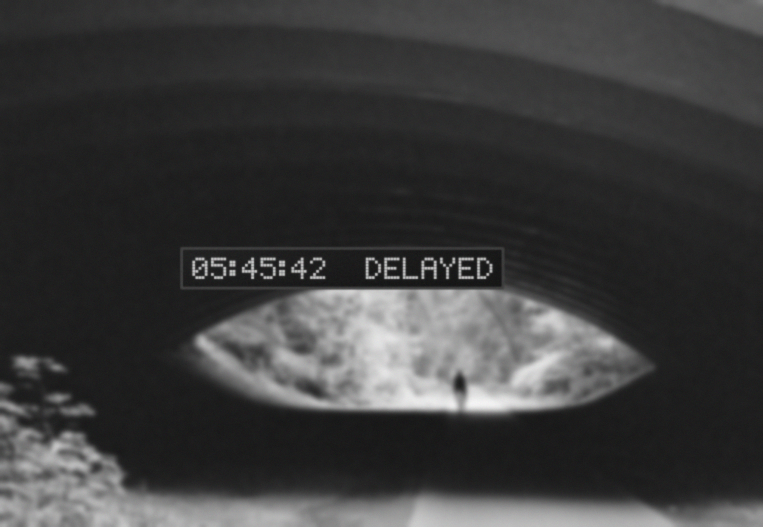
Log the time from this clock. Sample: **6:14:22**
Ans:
**5:45:42**
